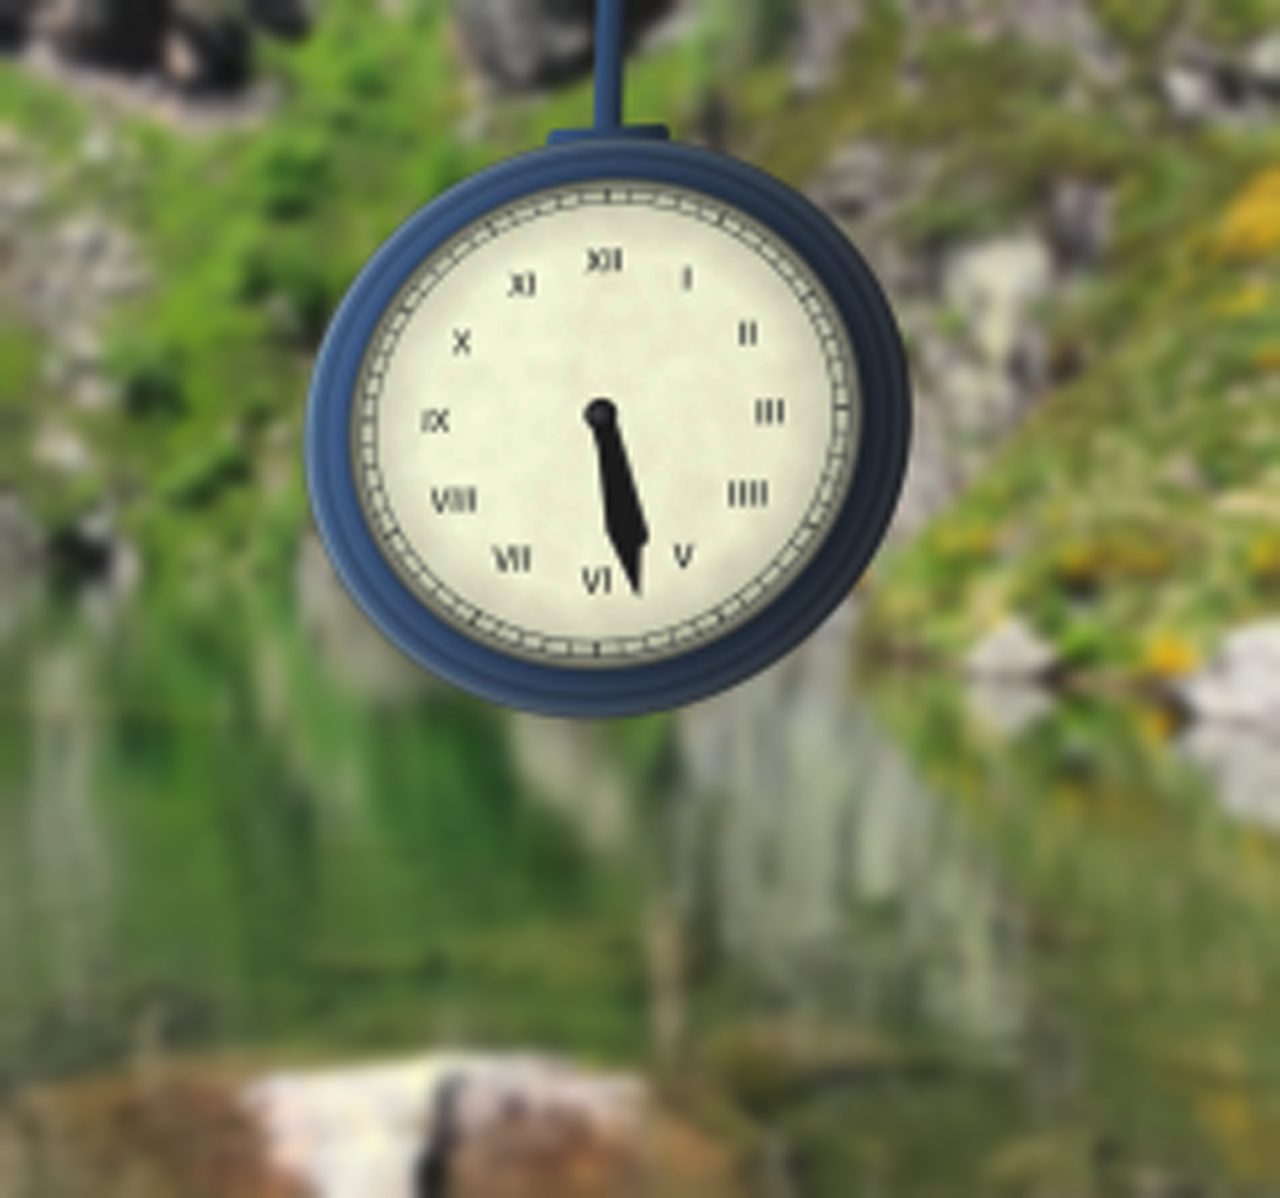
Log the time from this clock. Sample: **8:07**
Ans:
**5:28**
